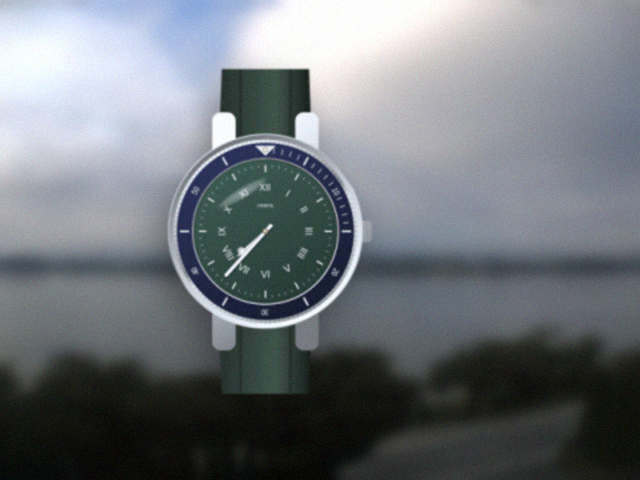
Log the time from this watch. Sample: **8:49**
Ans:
**7:37**
